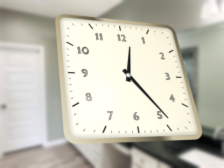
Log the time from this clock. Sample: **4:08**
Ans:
**12:24**
